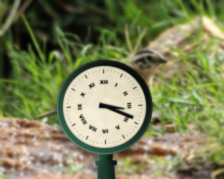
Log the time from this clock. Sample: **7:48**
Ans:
**3:19**
